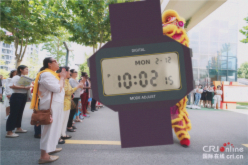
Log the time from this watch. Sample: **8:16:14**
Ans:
**10:02:15**
